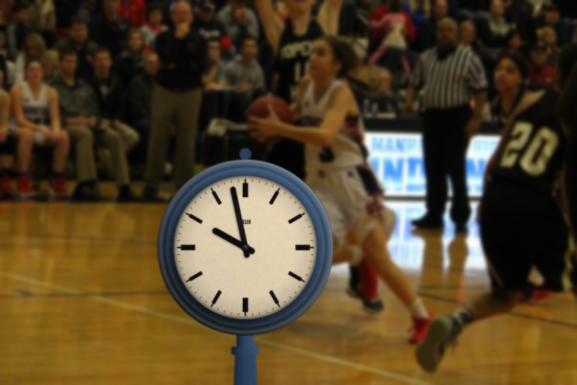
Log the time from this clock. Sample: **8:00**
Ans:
**9:58**
